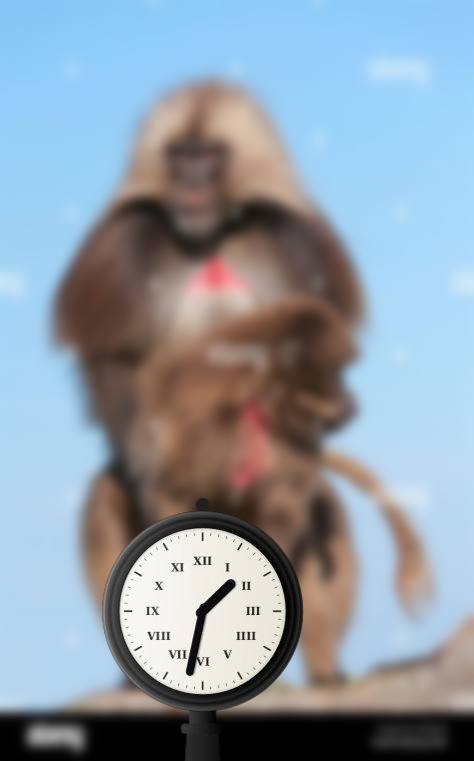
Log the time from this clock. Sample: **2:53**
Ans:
**1:32**
